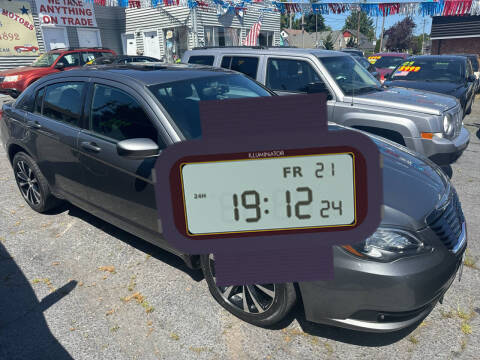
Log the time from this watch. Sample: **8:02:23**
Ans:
**19:12:24**
